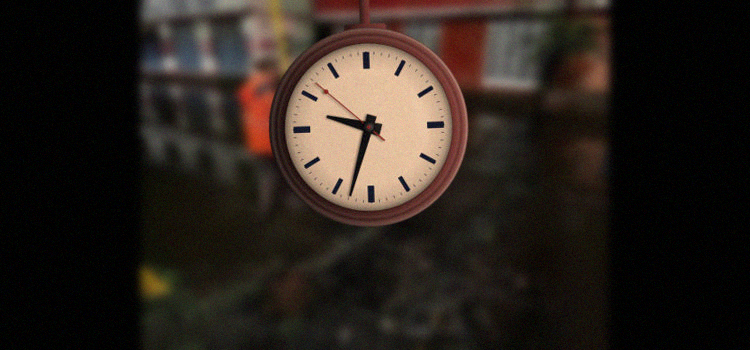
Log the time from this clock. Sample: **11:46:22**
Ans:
**9:32:52**
